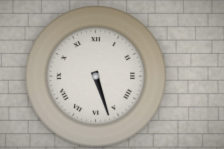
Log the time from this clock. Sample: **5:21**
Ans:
**5:27**
